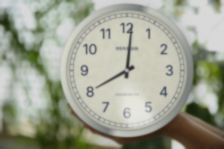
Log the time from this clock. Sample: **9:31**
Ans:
**8:01**
